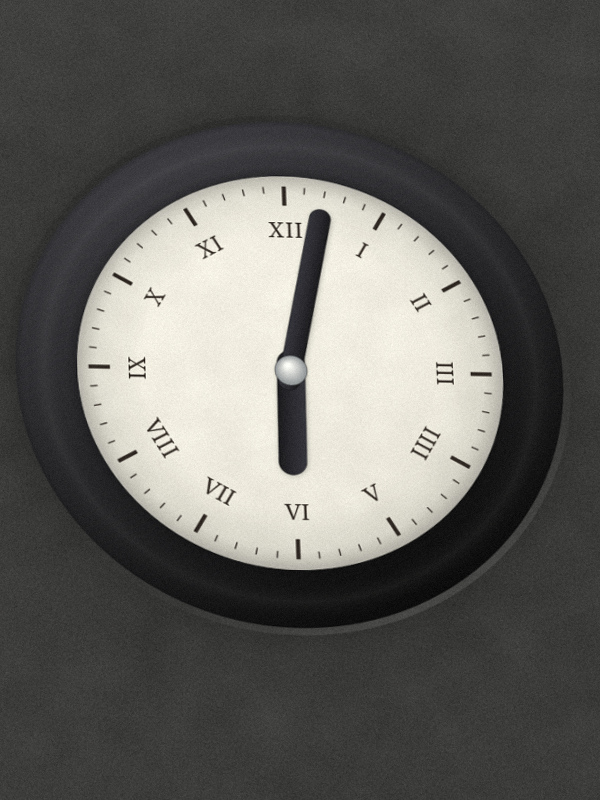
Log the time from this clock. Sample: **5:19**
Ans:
**6:02**
